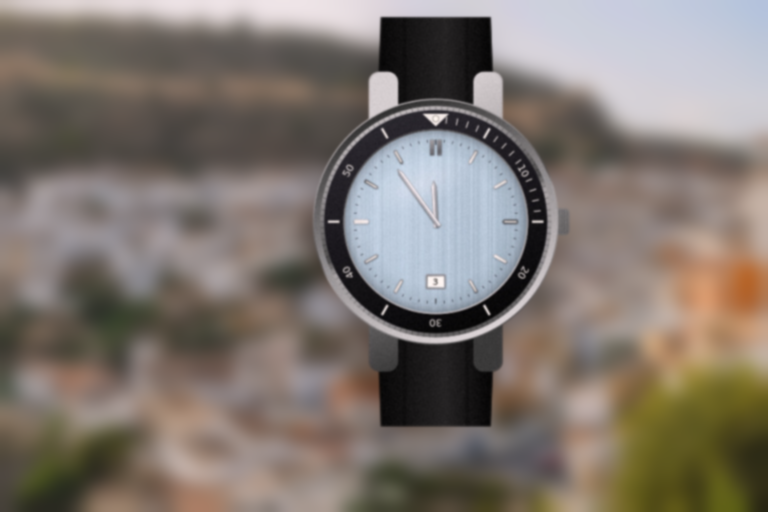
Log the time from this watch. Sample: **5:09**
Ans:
**11:54**
